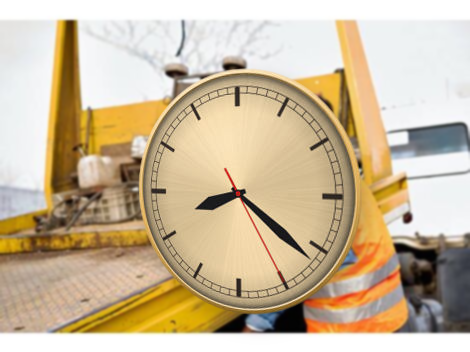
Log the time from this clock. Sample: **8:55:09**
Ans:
**8:21:25**
